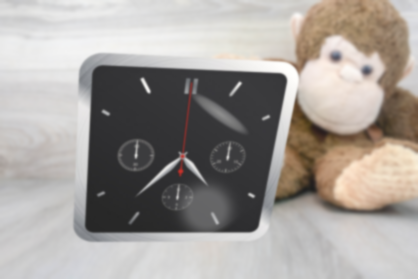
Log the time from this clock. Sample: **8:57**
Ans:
**4:37**
